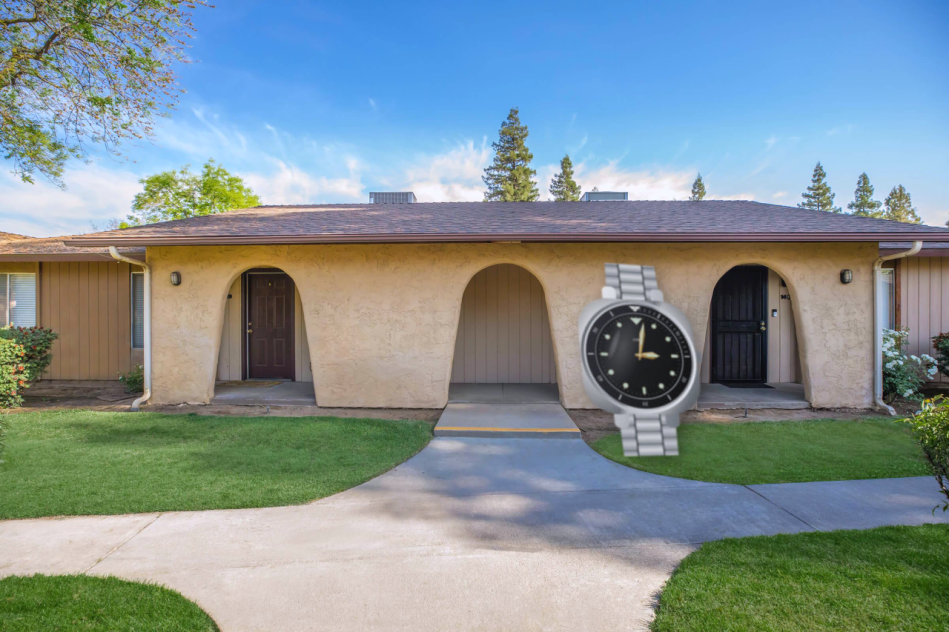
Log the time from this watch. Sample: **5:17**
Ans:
**3:02**
